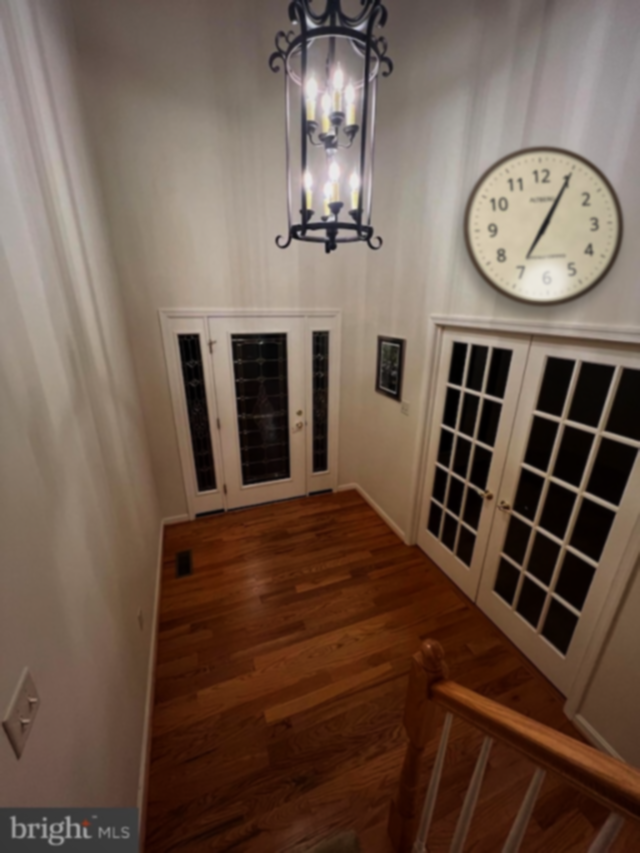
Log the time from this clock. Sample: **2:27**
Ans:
**7:05**
